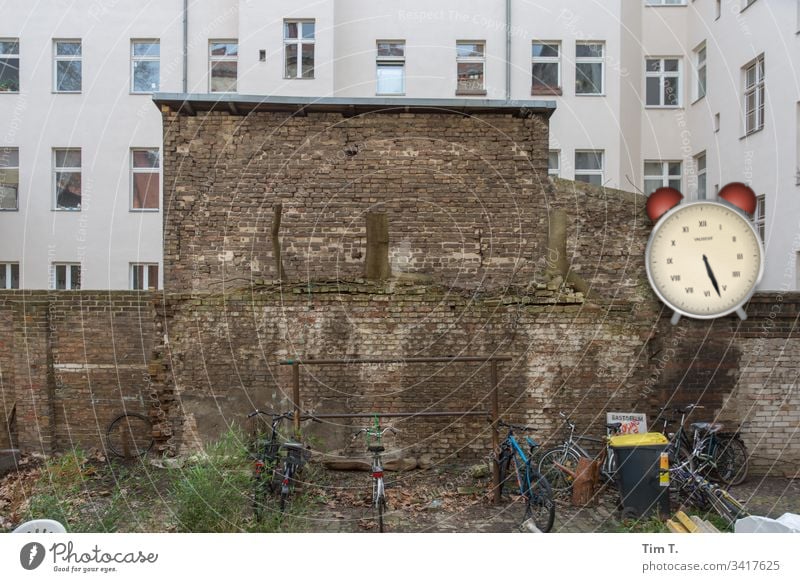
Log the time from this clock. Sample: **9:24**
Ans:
**5:27**
